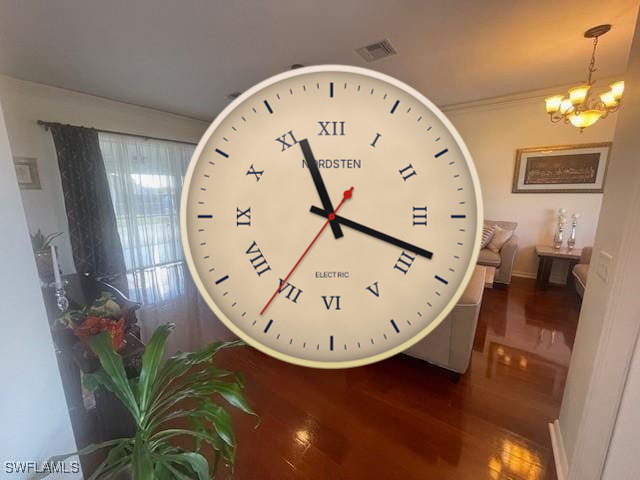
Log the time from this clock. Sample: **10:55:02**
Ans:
**11:18:36**
